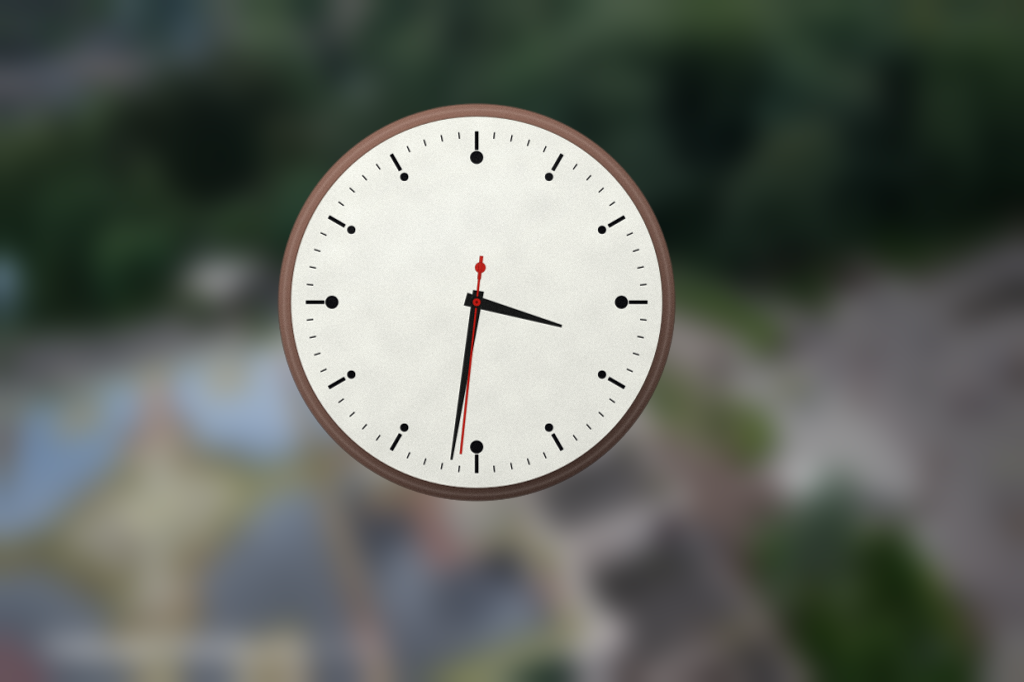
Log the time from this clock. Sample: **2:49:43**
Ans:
**3:31:31**
